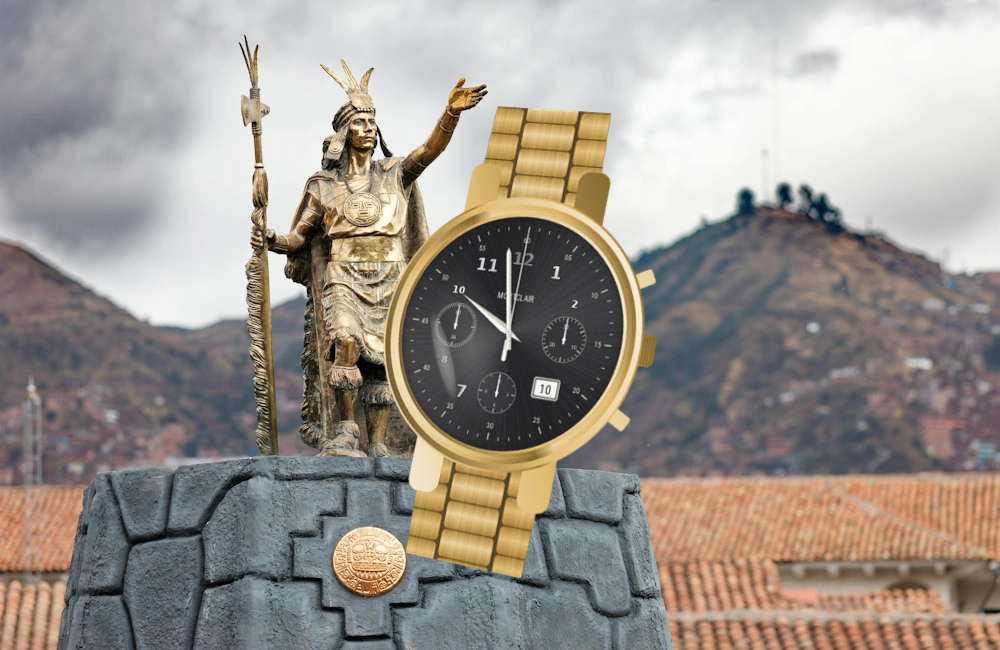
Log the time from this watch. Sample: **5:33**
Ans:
**9:58**
